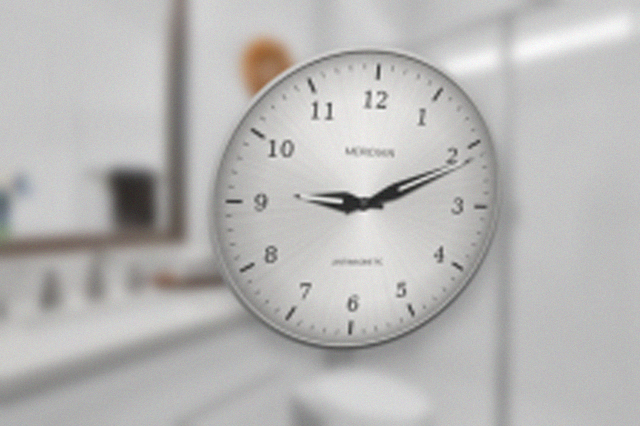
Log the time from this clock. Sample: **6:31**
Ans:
**9:11**
